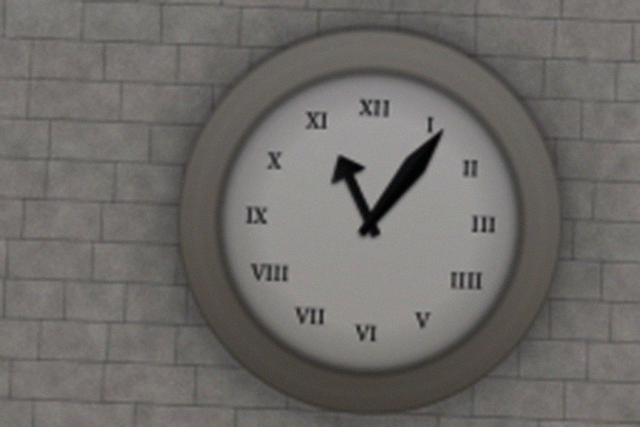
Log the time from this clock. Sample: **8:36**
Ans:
**11:06**
